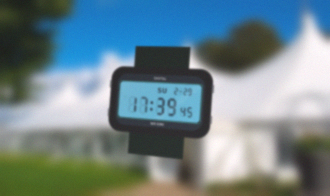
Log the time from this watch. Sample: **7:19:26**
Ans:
**17:39:45**
